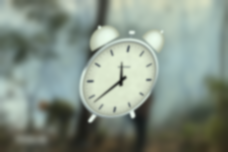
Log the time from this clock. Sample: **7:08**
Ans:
**11:38**
